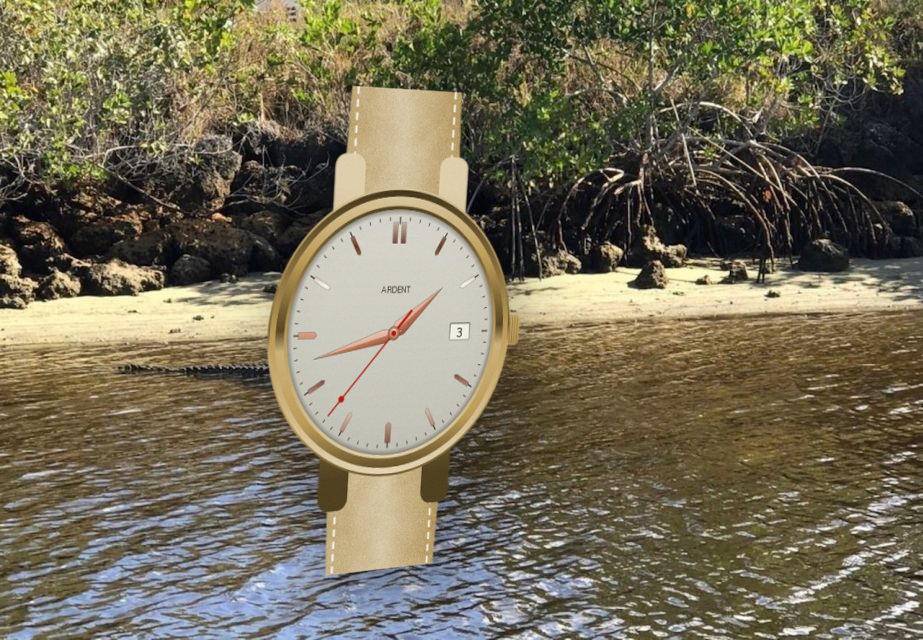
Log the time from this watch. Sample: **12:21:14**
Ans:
**1:42:37**
